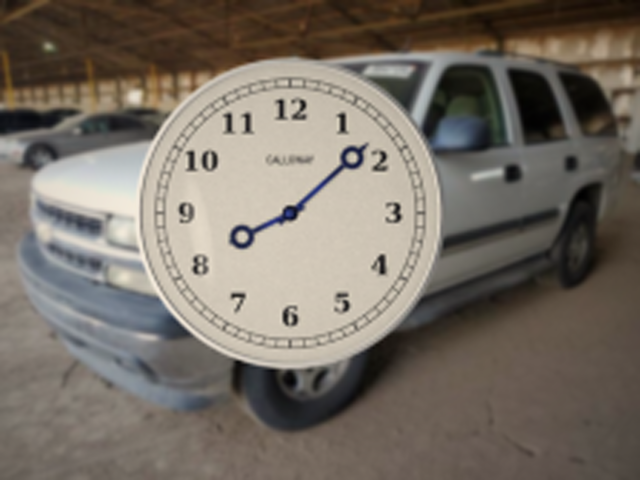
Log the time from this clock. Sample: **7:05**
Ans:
**8:08**
